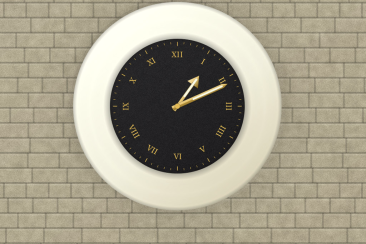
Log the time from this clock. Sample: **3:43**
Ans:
**1:11**
